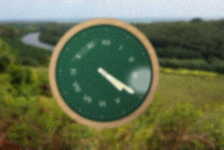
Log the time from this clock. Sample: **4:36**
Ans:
**4:20**
